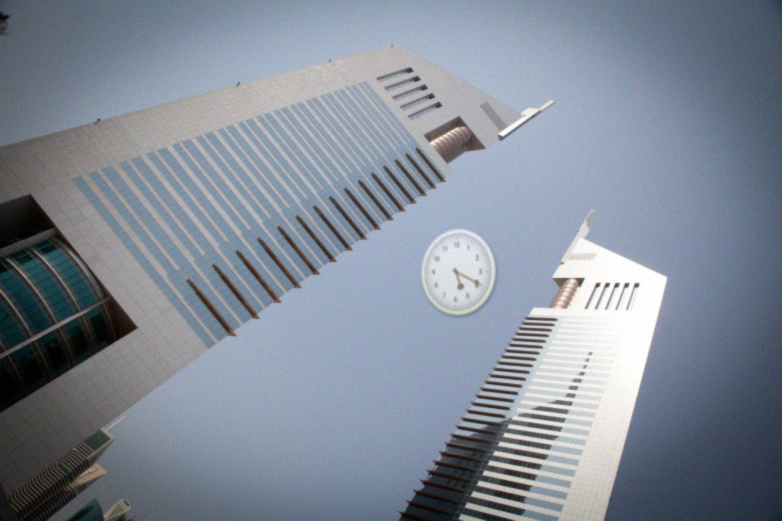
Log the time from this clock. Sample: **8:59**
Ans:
**5:19**
